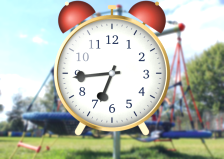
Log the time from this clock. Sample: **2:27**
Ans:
**6:44**
